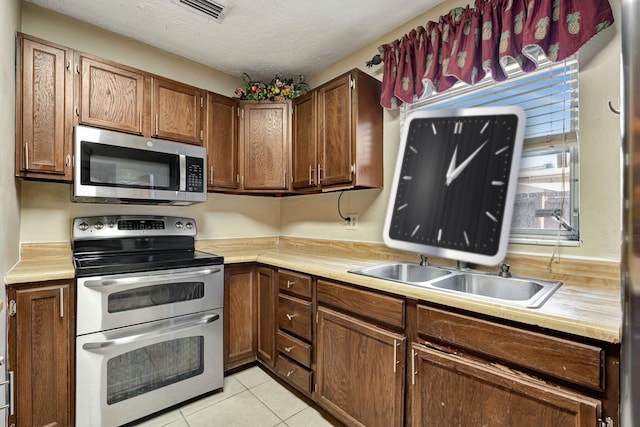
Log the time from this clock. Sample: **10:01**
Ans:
**12:07**
